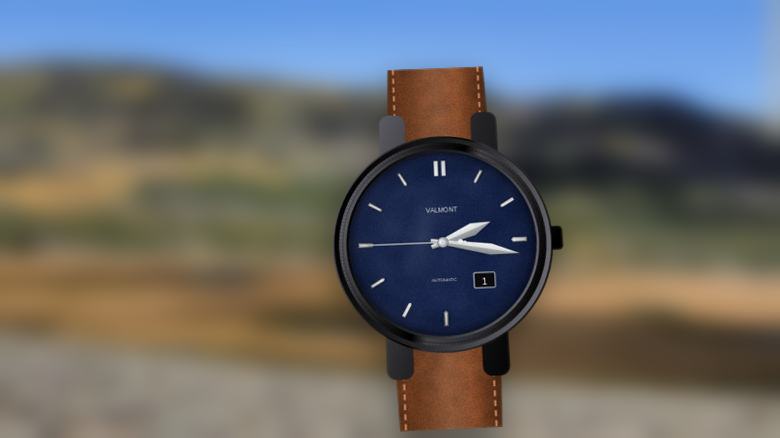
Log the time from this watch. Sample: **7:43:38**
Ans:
**2:16:45**
